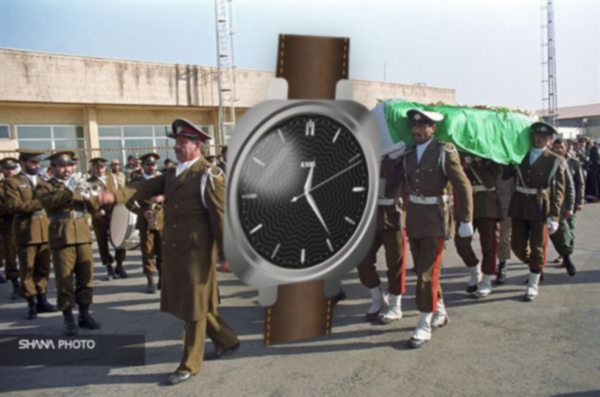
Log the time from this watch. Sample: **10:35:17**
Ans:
**12:24:11**
